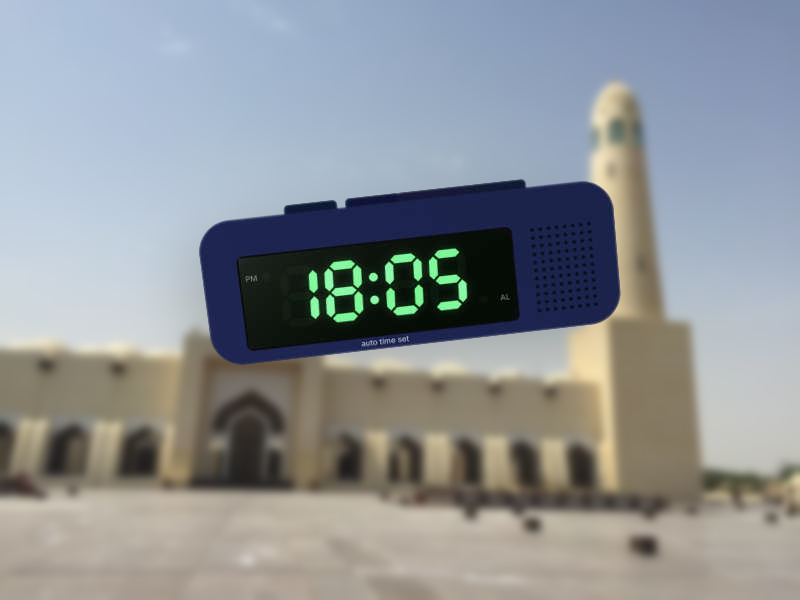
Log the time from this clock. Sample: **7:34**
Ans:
**18:05**
